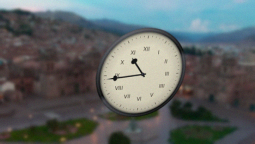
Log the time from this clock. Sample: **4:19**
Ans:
**10:44**
